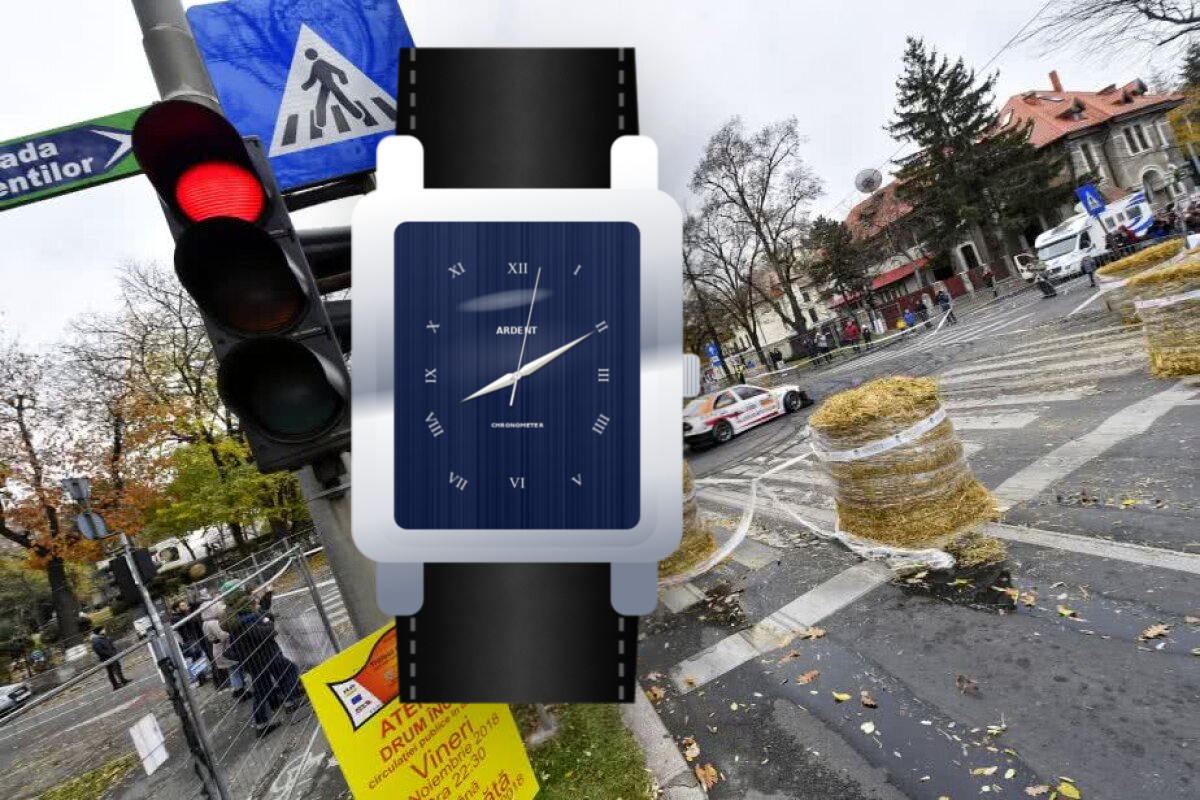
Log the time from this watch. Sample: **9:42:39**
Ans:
**8:10:02**
